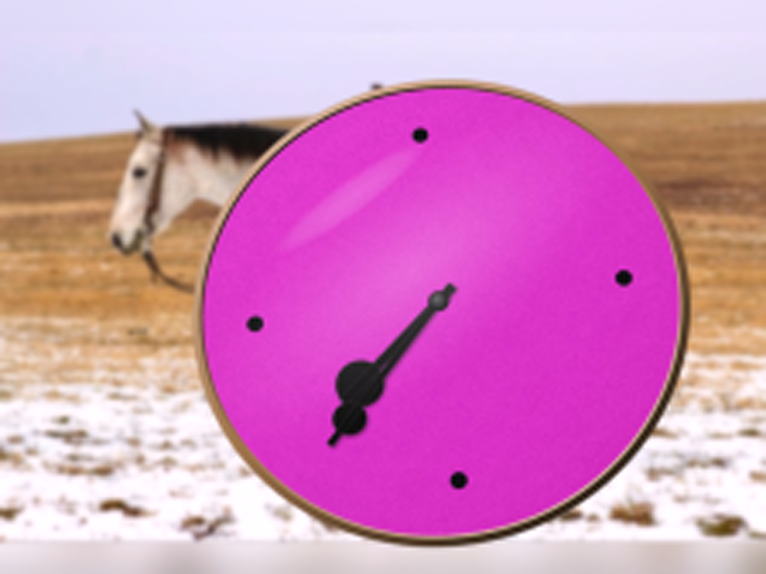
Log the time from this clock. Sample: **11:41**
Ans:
**7:37**
